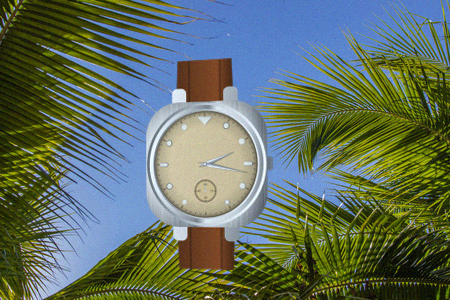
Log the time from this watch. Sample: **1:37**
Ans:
**2:17**
